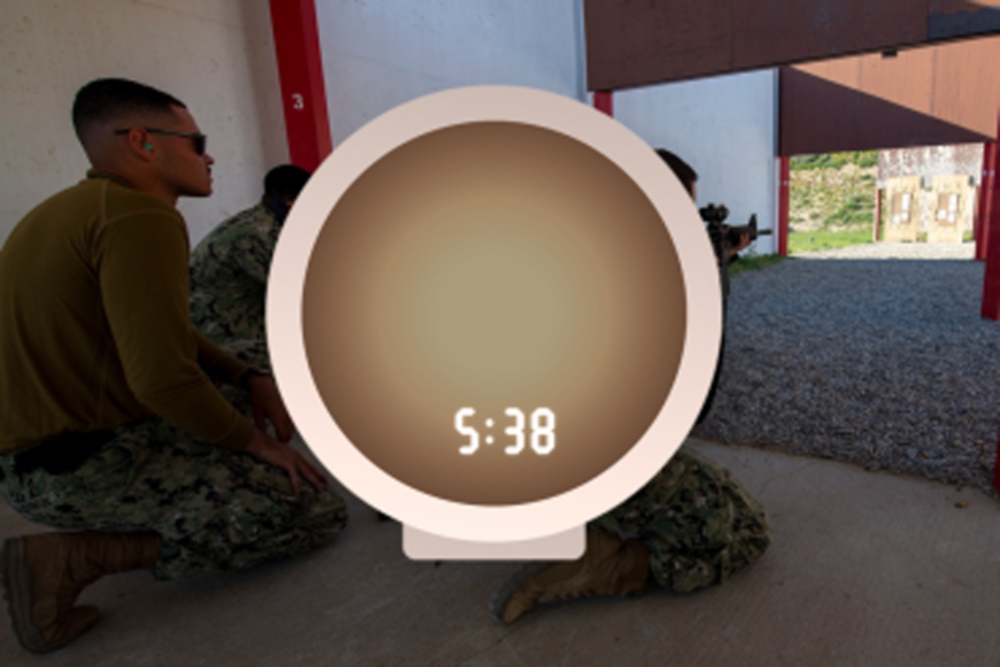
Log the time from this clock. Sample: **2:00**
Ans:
**5:38**
